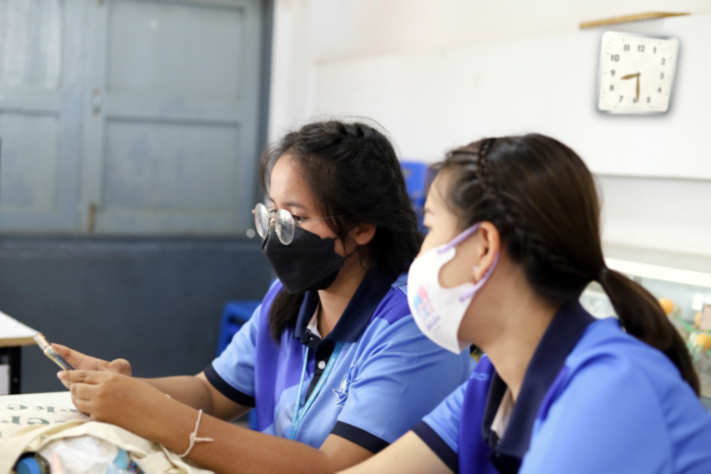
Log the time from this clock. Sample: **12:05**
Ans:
**8:29**
